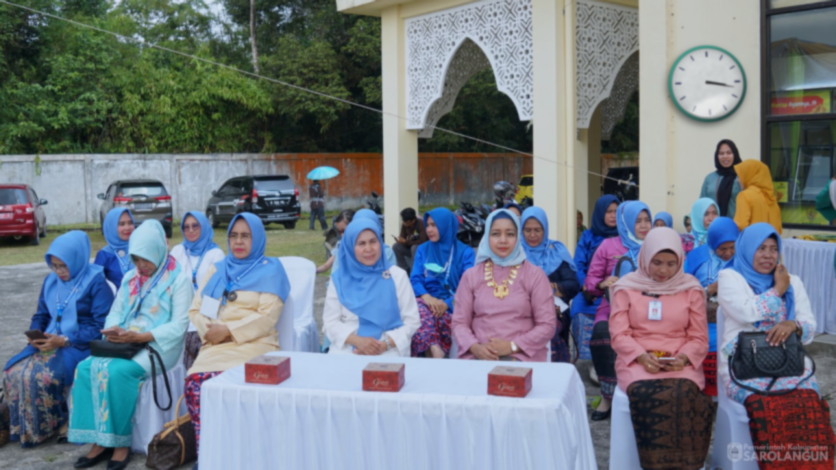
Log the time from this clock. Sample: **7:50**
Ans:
**3:17**
